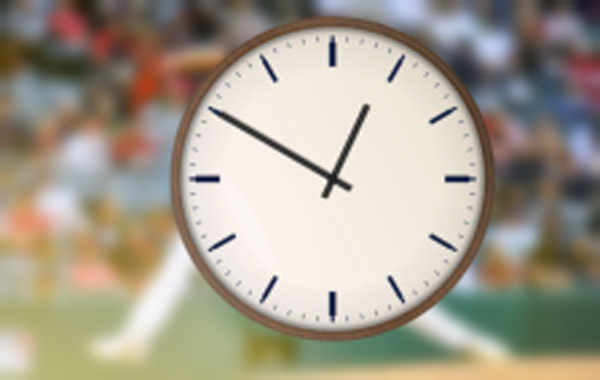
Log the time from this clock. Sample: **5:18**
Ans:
**12:50**
